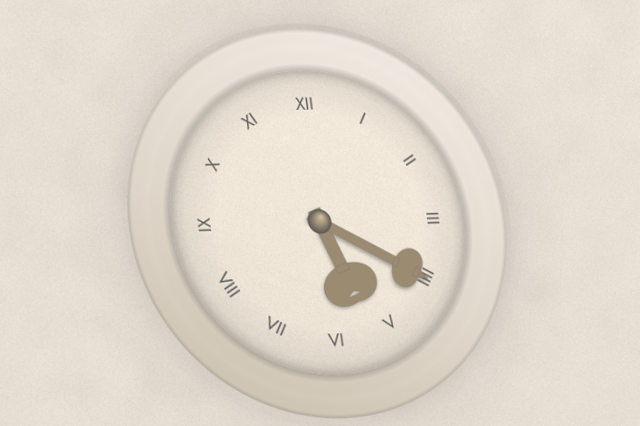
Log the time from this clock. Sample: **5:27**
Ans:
**5:20**
